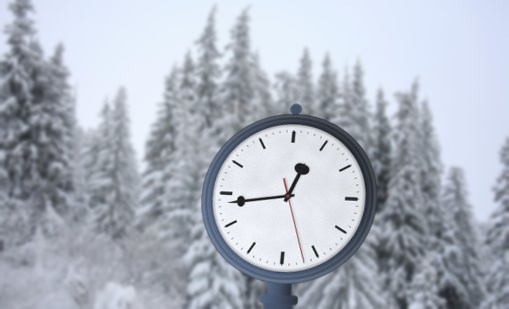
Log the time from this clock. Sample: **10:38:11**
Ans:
**12:43:27**
